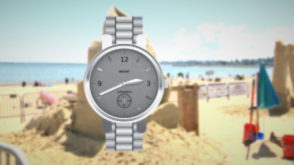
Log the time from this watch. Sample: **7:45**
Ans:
**2:41**
